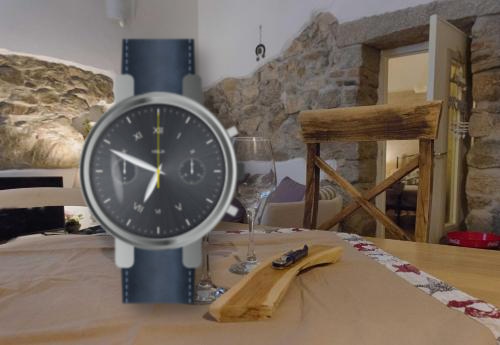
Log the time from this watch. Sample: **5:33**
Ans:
**6:49**
